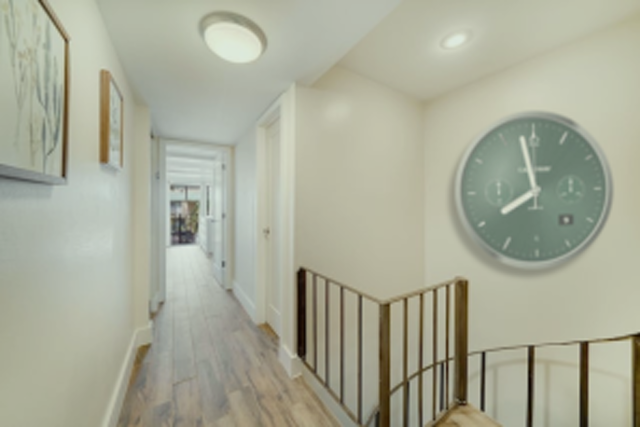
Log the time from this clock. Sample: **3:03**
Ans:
**7:58**
